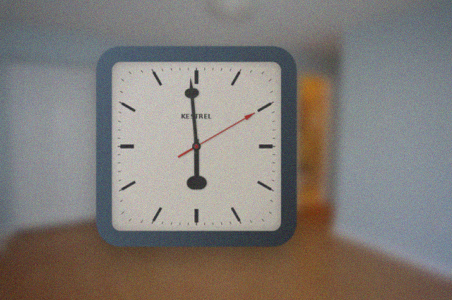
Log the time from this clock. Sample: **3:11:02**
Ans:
**5:59:10**
